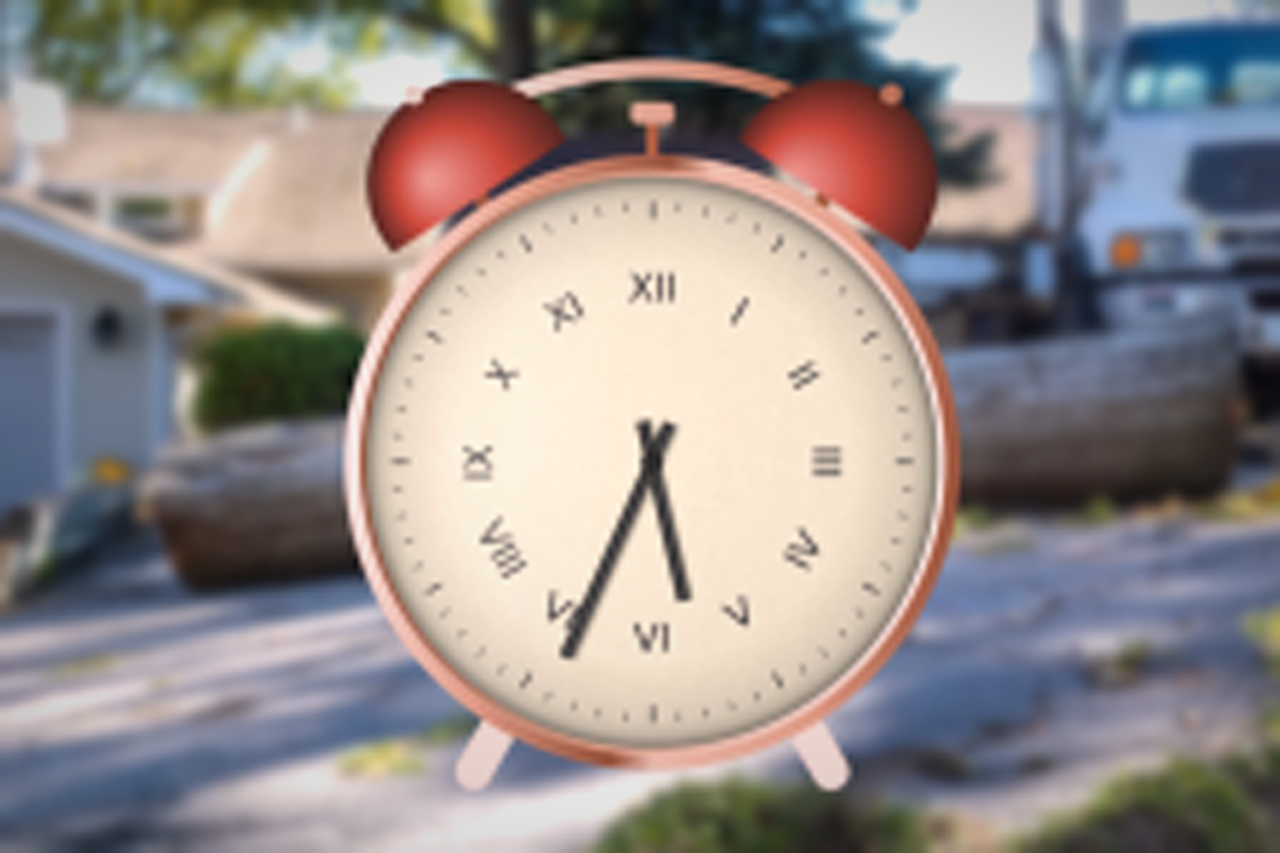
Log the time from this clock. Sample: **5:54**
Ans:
**5:34**
